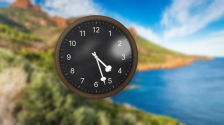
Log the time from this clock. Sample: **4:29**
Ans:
**4:27**
